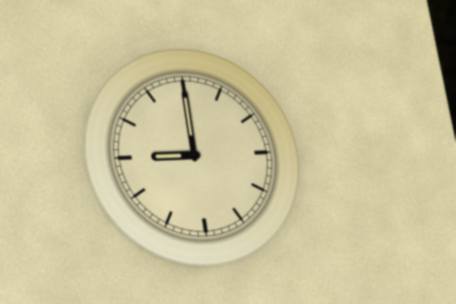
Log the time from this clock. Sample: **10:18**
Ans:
**9:00**
